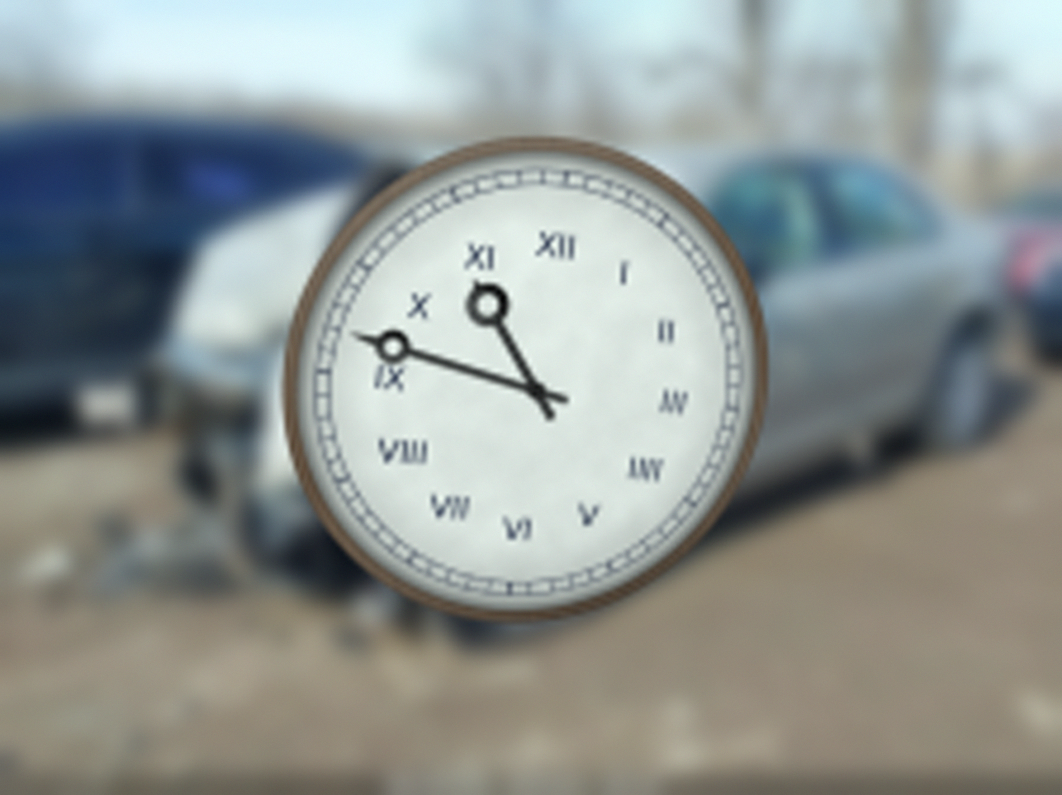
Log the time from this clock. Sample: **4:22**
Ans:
**10:47**
